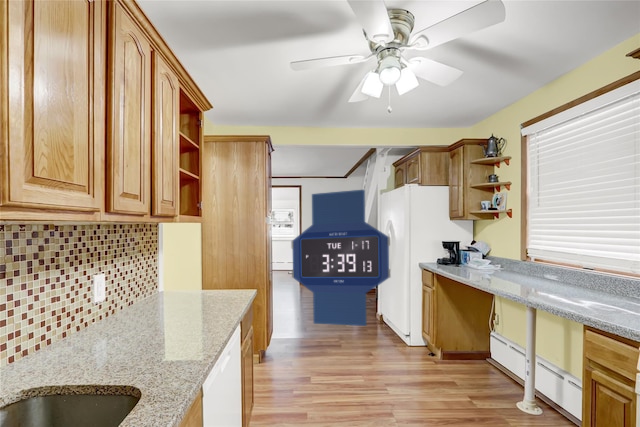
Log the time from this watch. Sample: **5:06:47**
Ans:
**3:39:13**
